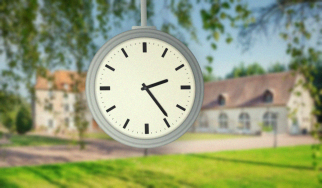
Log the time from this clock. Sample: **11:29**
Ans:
**2:24**
